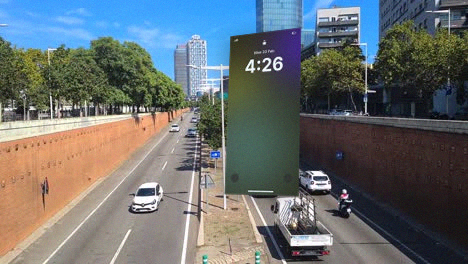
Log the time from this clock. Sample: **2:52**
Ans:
**4:26**
